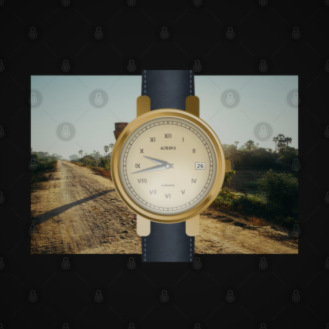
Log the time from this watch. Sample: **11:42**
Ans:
**9:43**
